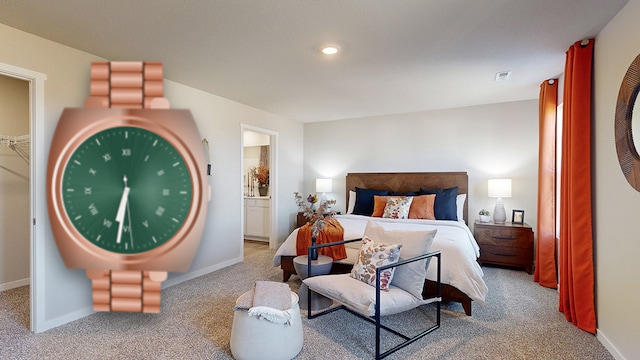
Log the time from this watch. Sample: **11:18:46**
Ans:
**6:31:29**
